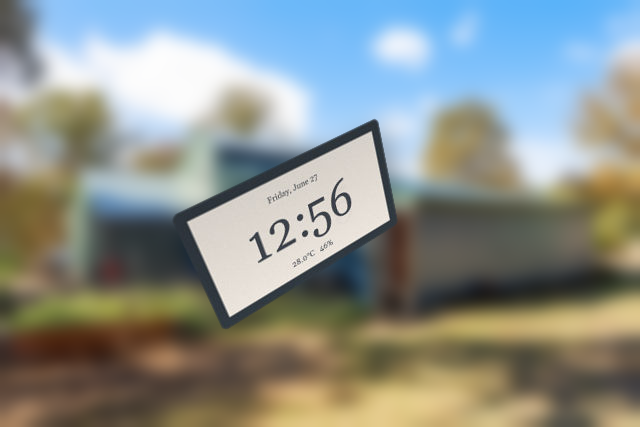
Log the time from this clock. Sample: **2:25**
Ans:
**12:56**
